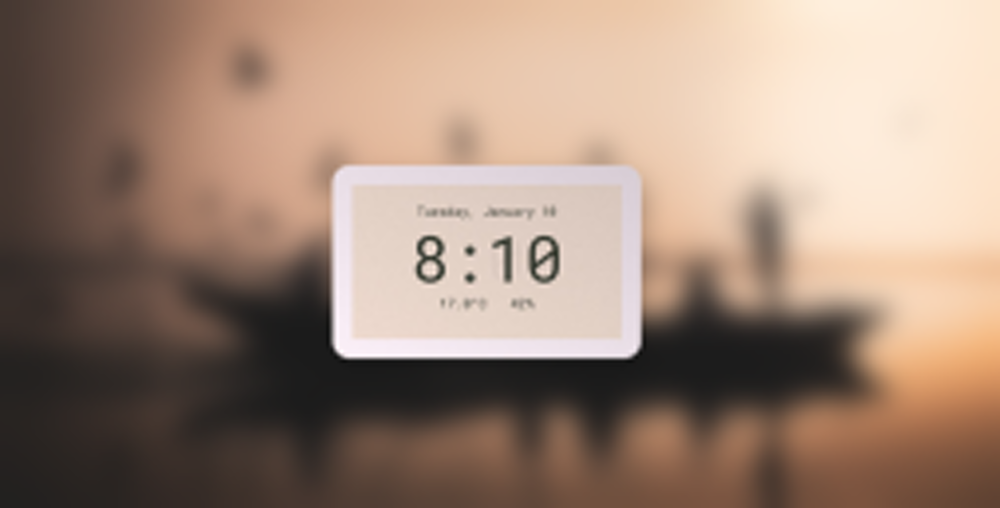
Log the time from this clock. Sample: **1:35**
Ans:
**8:10**
